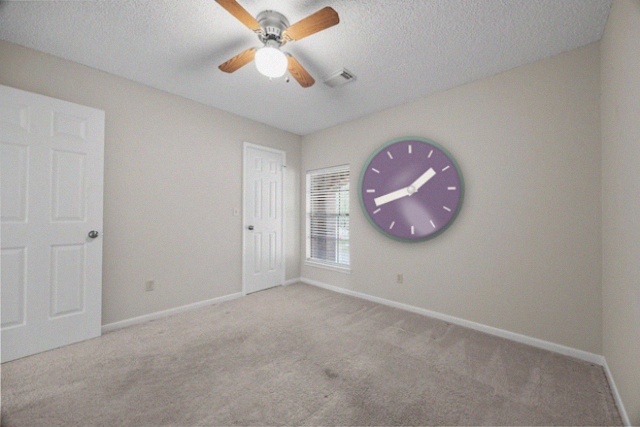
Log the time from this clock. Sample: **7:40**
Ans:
**1:42**
